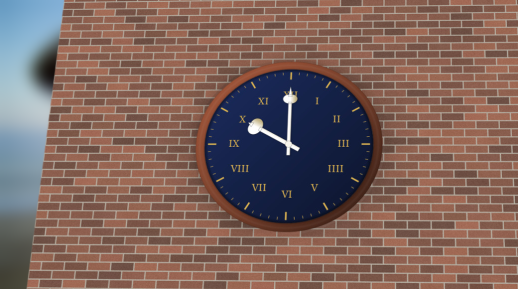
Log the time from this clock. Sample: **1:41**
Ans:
**10:00**
